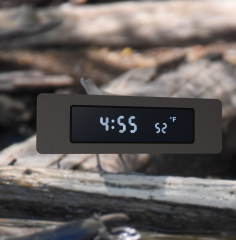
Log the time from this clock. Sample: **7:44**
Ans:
**4:55**
